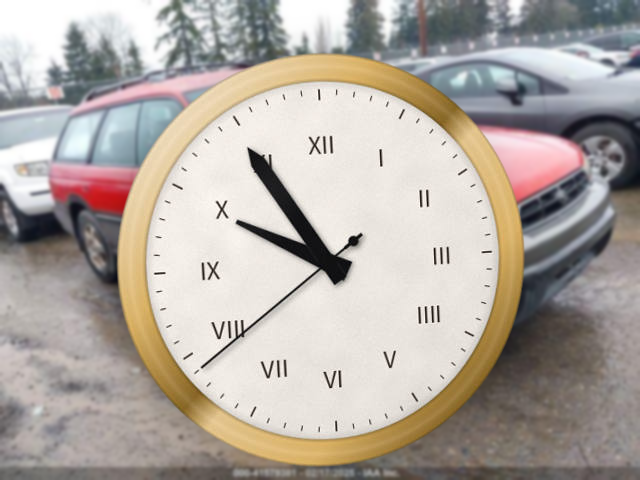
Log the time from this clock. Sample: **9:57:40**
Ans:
**9:54:39**
